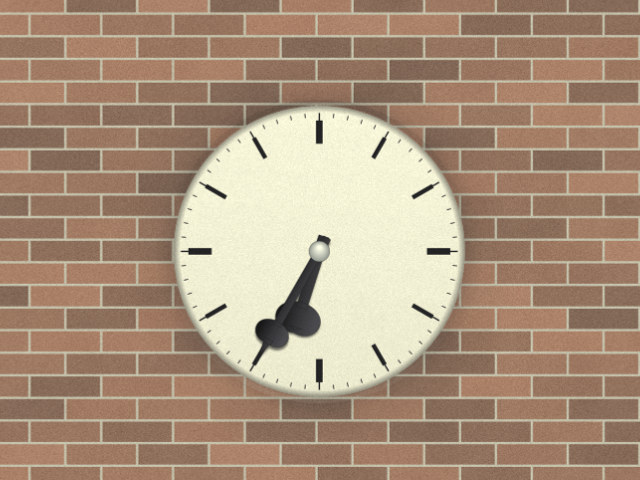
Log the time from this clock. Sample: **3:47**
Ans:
**6:35**
